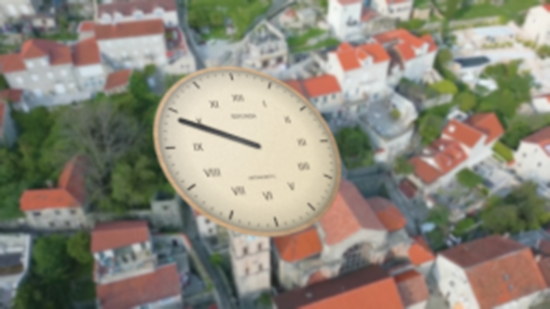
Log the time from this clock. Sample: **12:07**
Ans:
**9:49**
